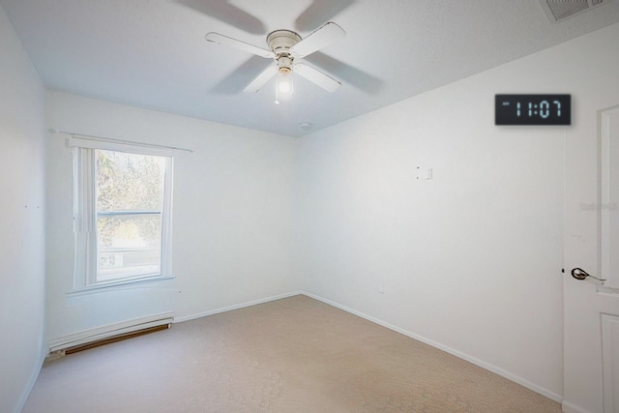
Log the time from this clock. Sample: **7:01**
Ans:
**11:07**
